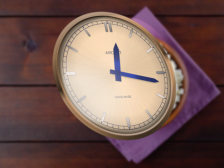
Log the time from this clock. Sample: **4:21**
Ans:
**12:17**
